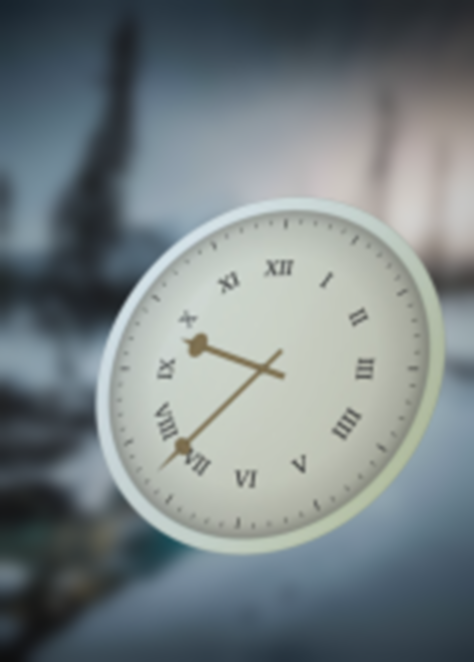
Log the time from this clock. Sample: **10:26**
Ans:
**9:37**
